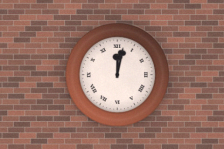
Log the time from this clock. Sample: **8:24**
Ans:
**12:02**
